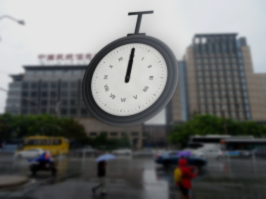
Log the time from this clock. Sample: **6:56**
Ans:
**12:00**
